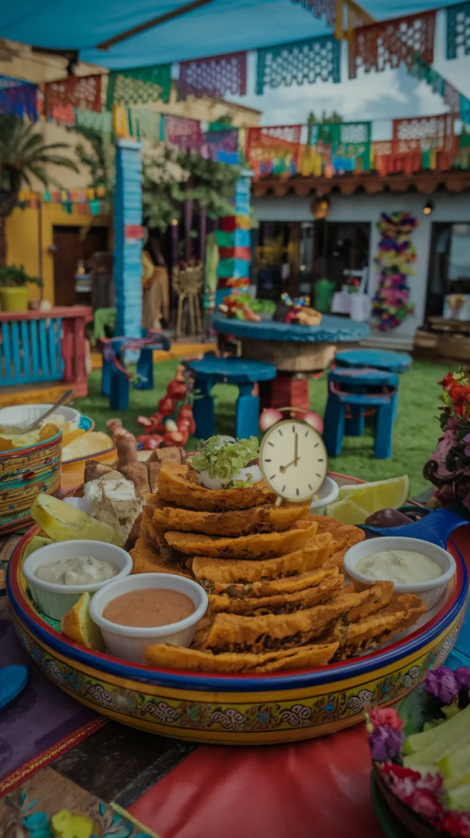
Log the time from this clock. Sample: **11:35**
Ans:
**8:01**
